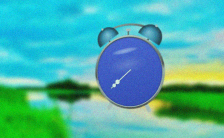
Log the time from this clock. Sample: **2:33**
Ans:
**7:38**
